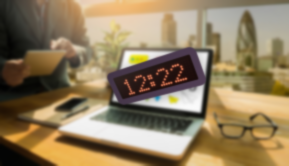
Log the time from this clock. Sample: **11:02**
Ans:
**12:22**
